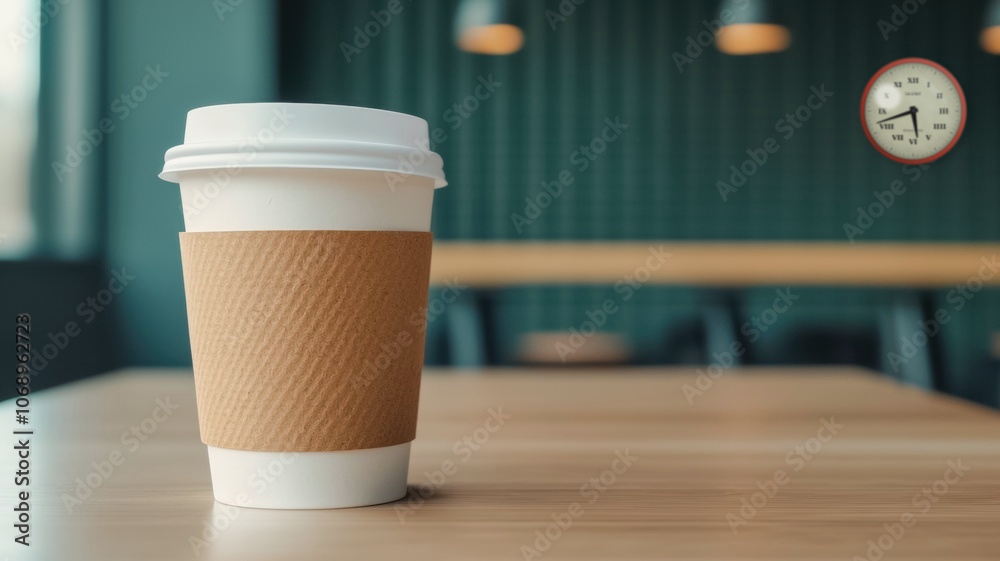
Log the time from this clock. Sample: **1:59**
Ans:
**5:42**
